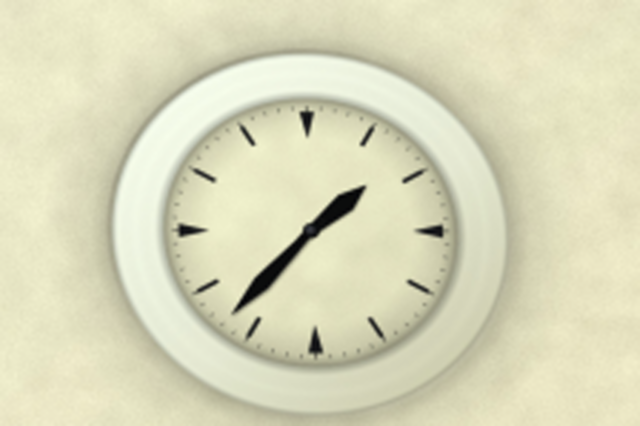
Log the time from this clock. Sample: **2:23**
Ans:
**1:37**
